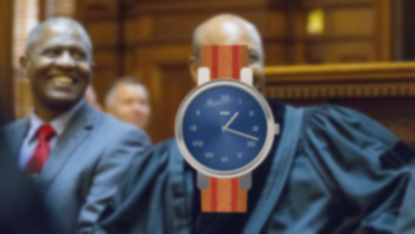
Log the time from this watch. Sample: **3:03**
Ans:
**1:18**
